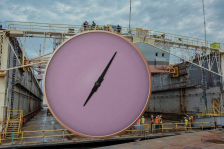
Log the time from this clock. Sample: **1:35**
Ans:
**7:05**
